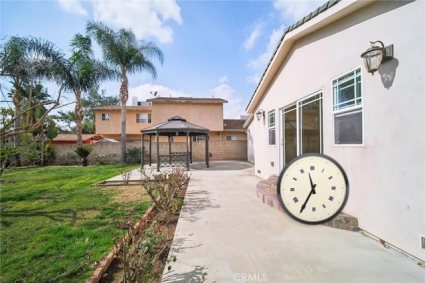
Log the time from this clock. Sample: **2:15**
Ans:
**11:35**
